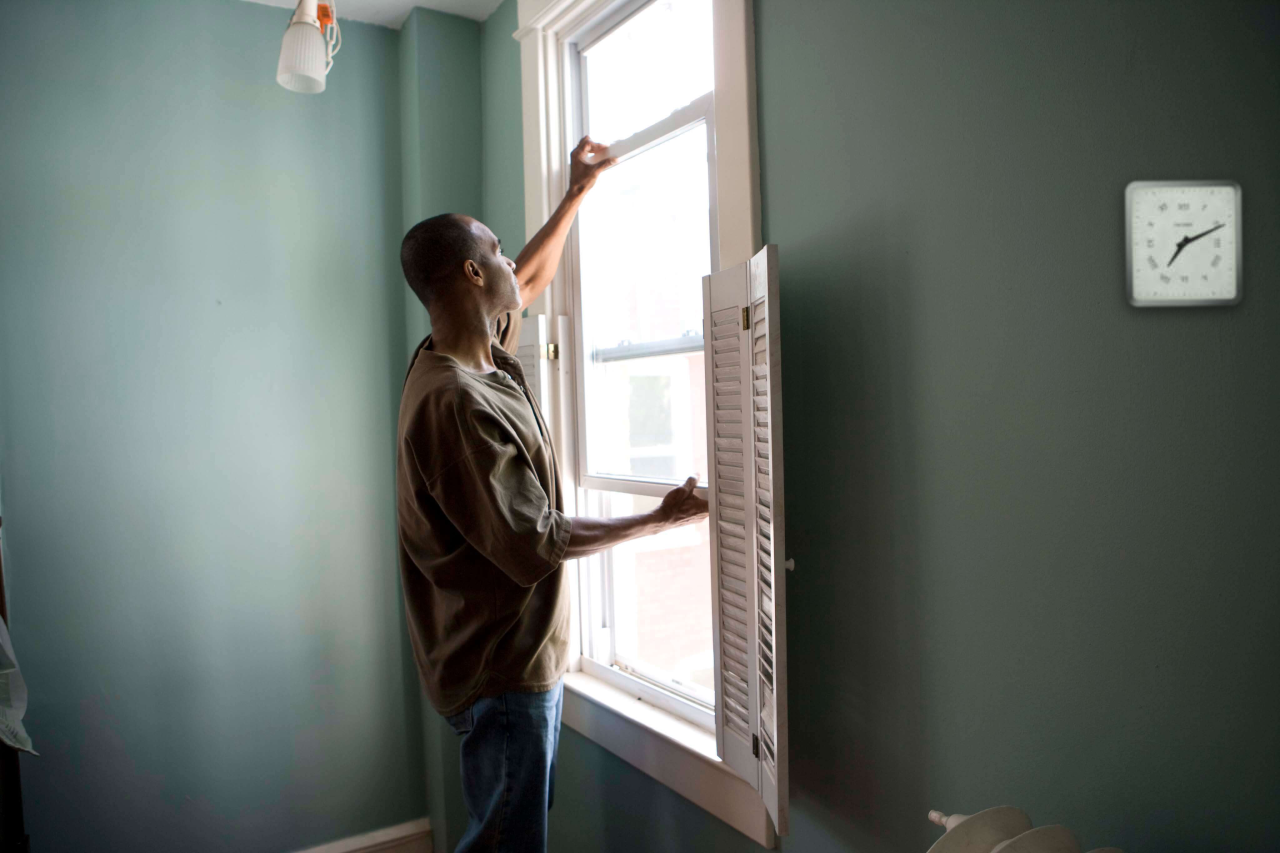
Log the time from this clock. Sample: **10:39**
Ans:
**7:11**
